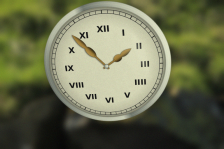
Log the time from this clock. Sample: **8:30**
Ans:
**1:53**
